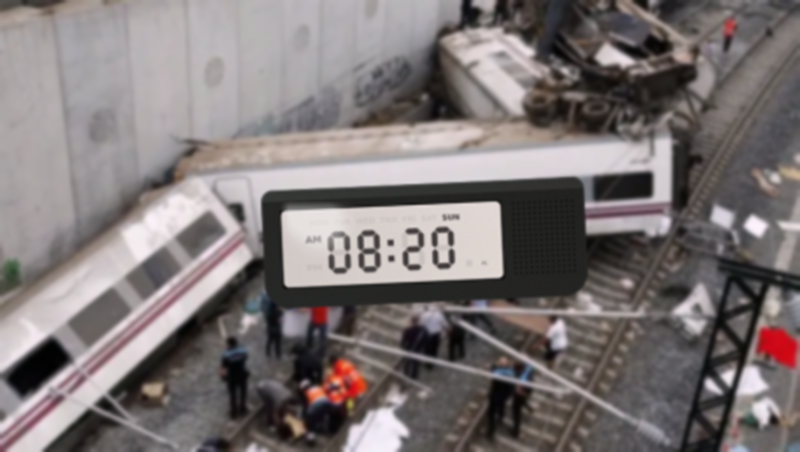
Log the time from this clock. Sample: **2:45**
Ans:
**8:20**
